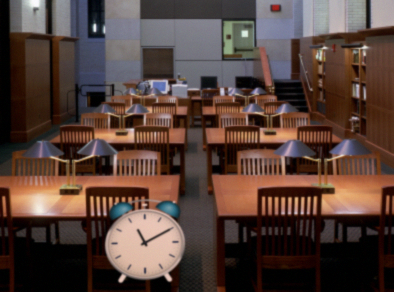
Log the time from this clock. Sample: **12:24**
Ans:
**11:10**
